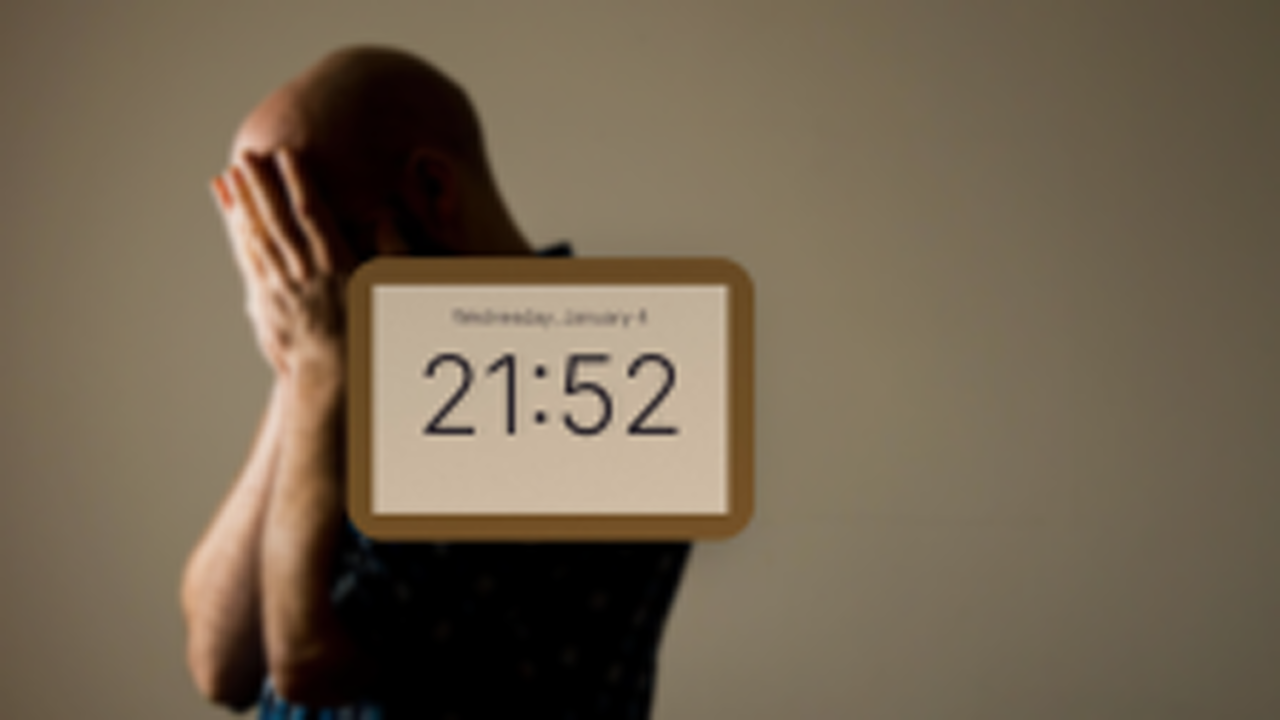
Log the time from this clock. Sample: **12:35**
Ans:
**21:52**
